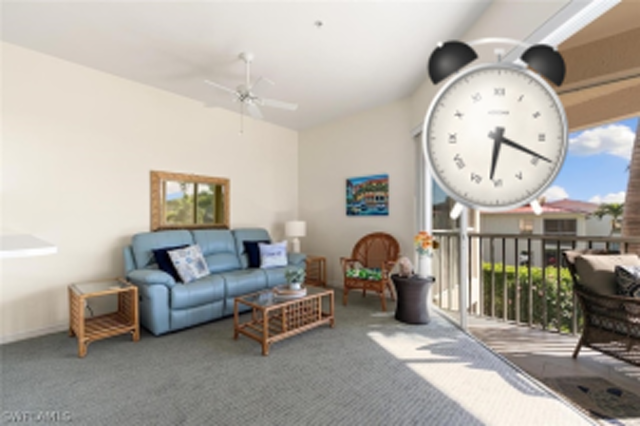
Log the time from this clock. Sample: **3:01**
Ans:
**6:19**
